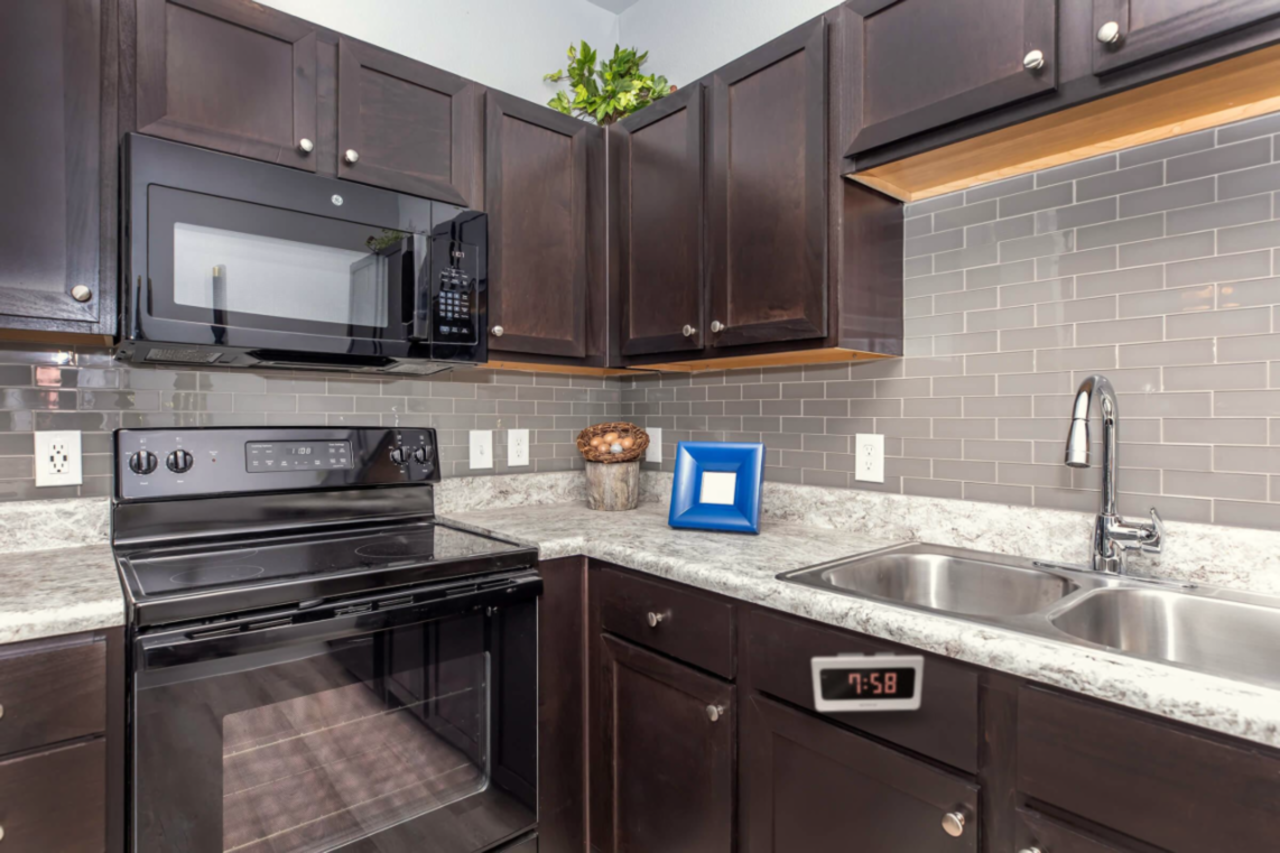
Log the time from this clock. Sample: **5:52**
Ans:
**7:58**
